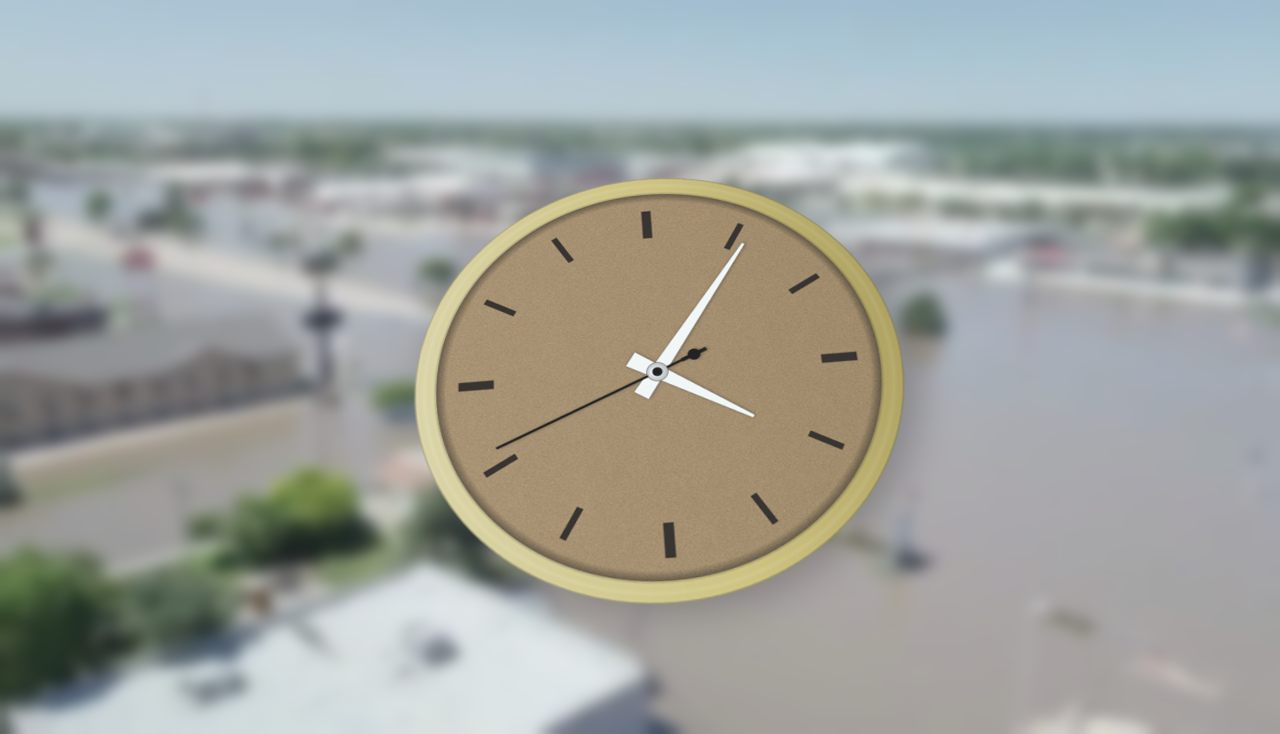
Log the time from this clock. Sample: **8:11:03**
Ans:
**4:05:41**
